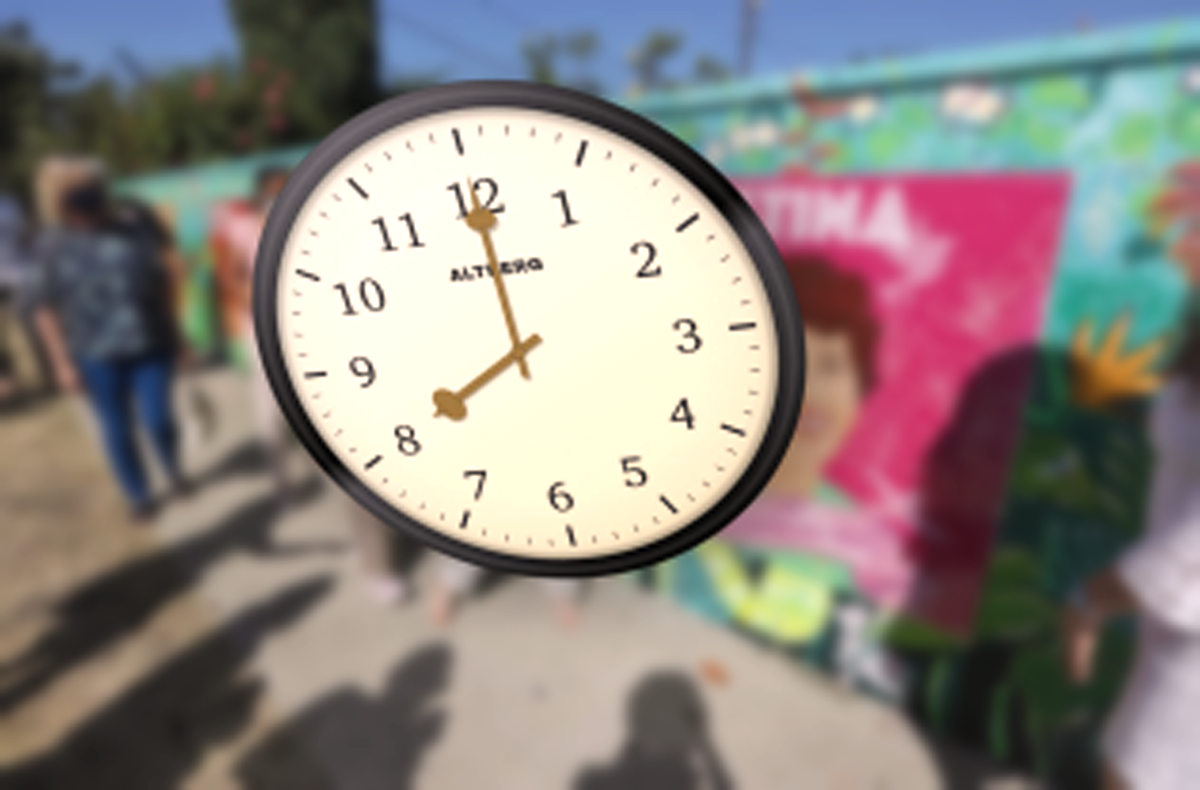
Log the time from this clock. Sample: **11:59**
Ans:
**8:00**
